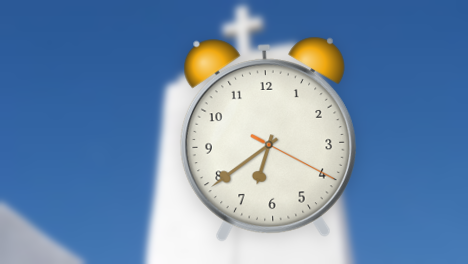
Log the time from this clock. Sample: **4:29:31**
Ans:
**6:39:20**
